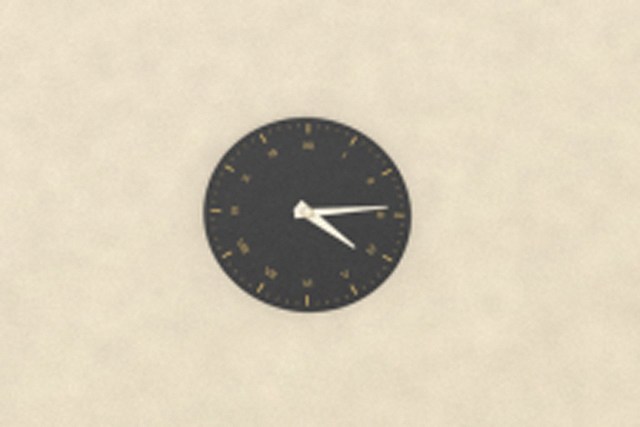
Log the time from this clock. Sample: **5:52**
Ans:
**4:14**
